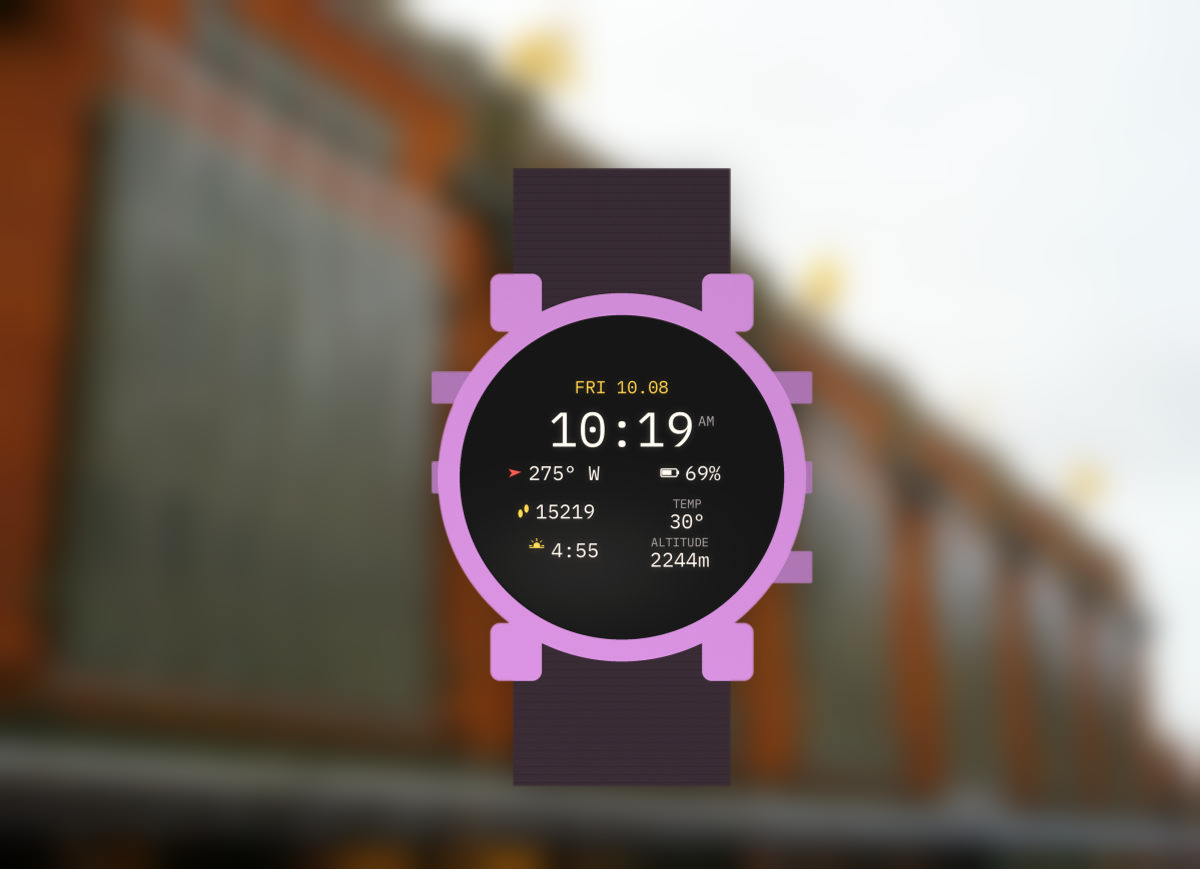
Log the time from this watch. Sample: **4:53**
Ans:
**10:19**
